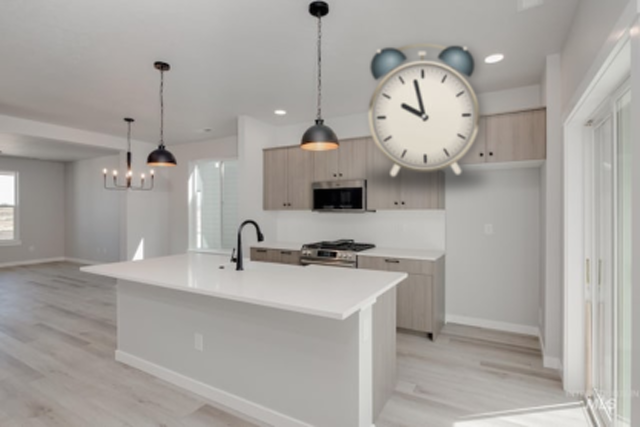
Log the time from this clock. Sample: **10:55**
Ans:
**9:58**
